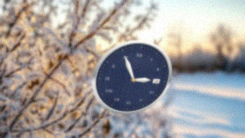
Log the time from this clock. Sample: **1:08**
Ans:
**2:55**
